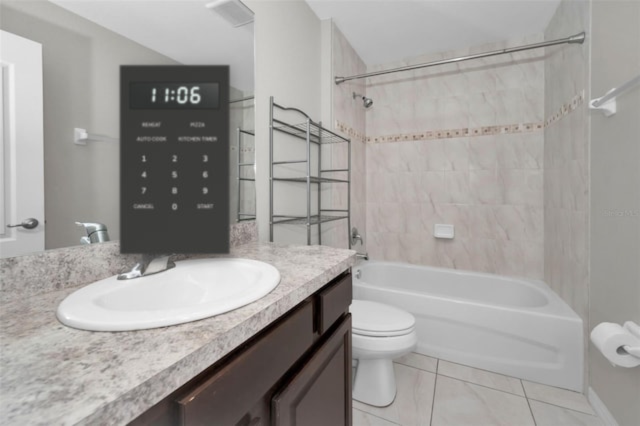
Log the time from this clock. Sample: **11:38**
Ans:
**11:06**
